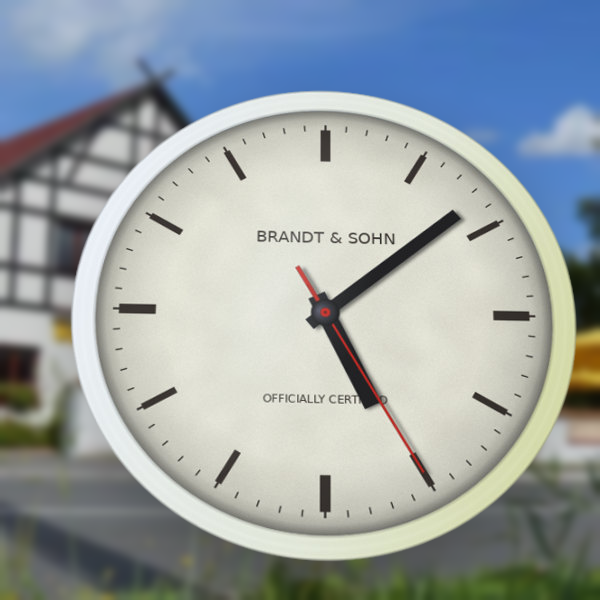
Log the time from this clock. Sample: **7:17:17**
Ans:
**5:08:25**
